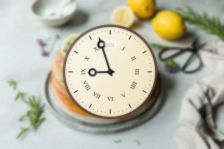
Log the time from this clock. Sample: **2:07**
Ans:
**8:57**
